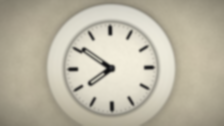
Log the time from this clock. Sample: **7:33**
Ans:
**7:51**
